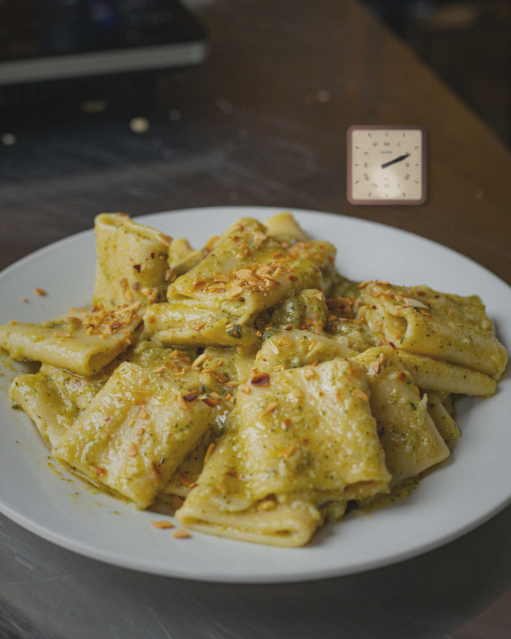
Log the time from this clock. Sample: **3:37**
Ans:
**2:11**
